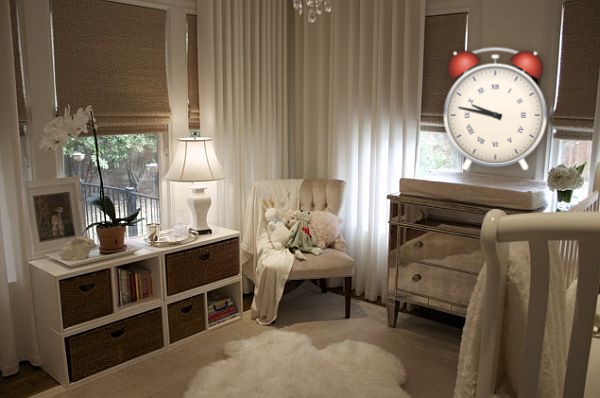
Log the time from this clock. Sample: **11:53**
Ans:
**9:47**
